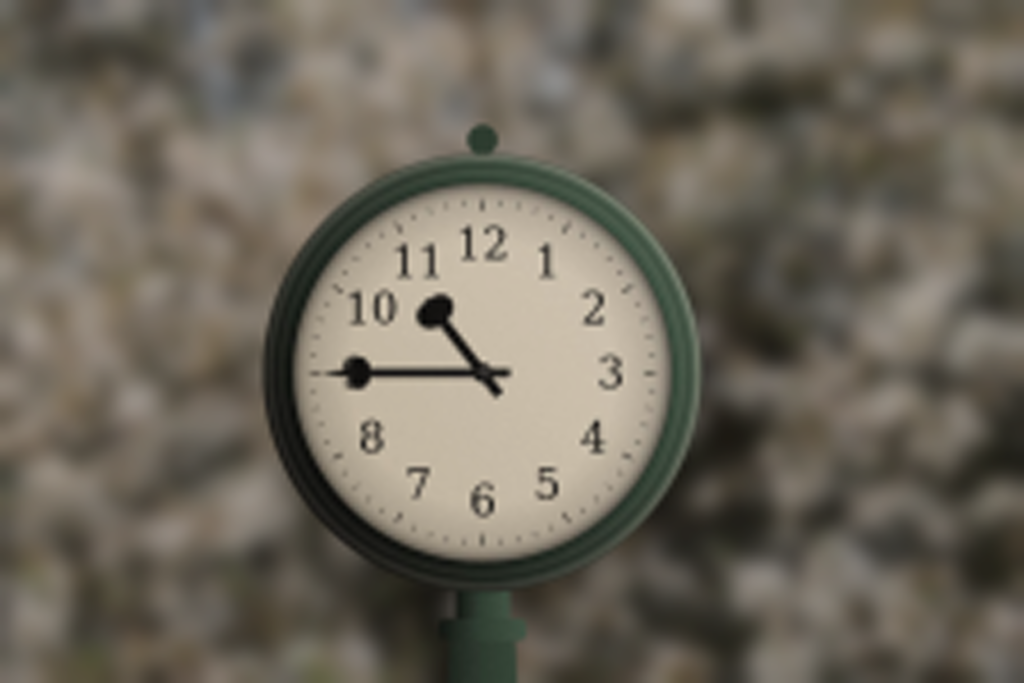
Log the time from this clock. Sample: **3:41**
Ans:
**10:45**
